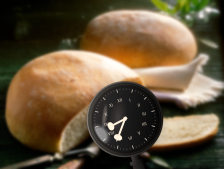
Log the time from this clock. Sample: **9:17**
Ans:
**8:36**
